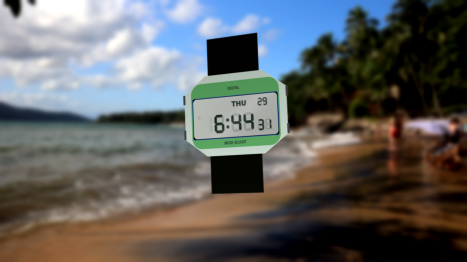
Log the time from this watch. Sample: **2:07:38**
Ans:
**6:44:31**
